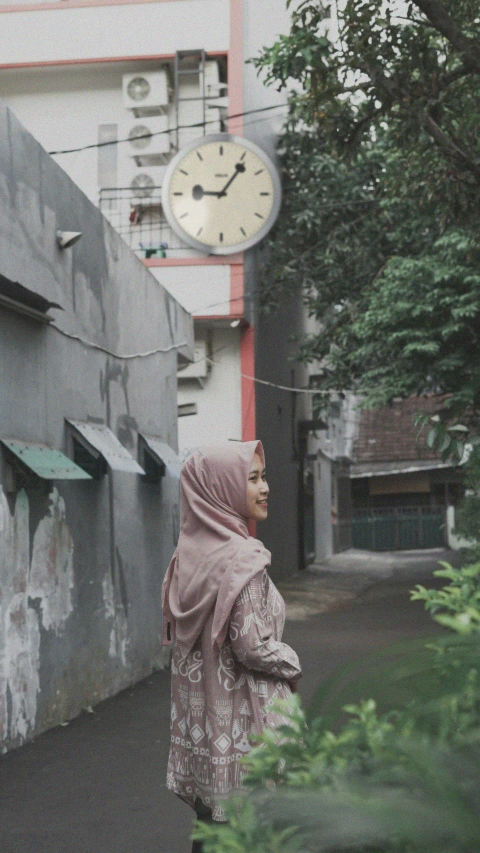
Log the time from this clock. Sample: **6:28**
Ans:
**9:06**
